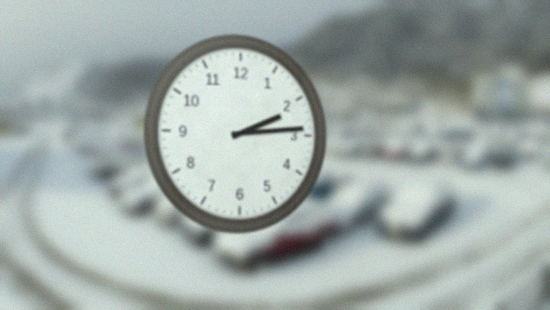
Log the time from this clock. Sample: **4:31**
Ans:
**2:14**
